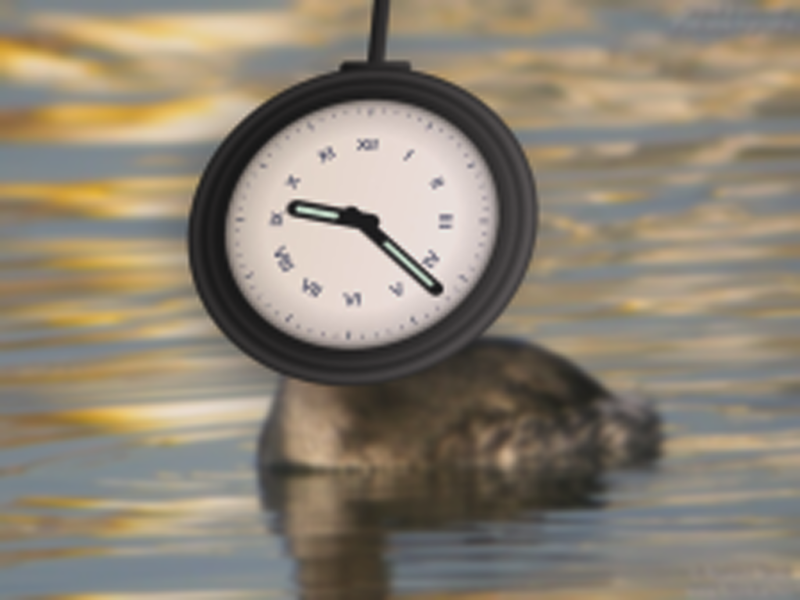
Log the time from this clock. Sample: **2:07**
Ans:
**9:22**
